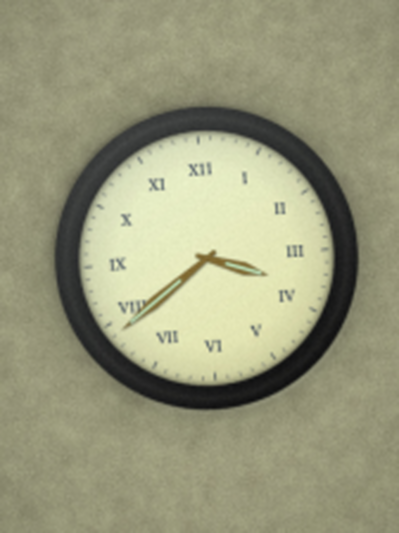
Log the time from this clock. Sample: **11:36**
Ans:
**3:39**
